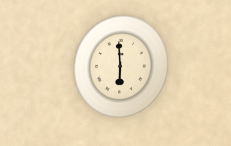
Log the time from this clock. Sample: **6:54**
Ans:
**5:59**
